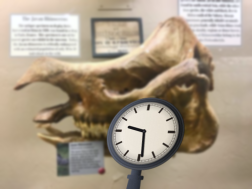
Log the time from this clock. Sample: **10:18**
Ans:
**9:29**
